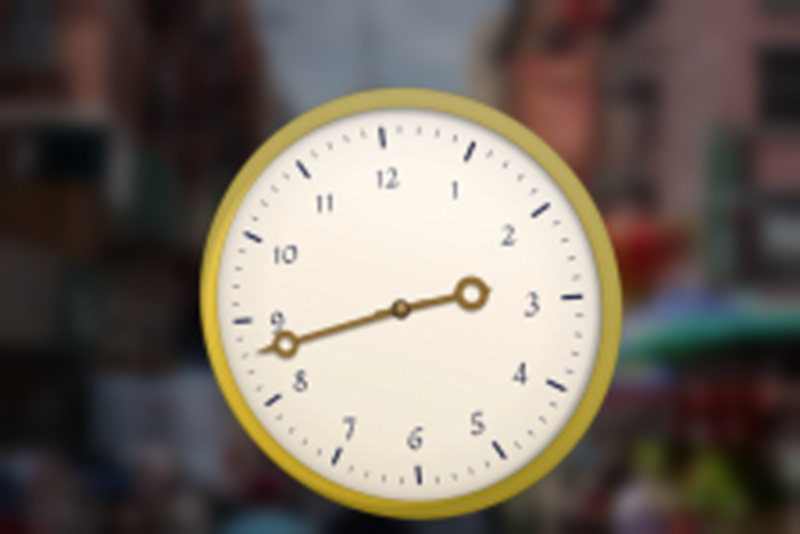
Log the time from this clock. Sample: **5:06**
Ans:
**2:43**
